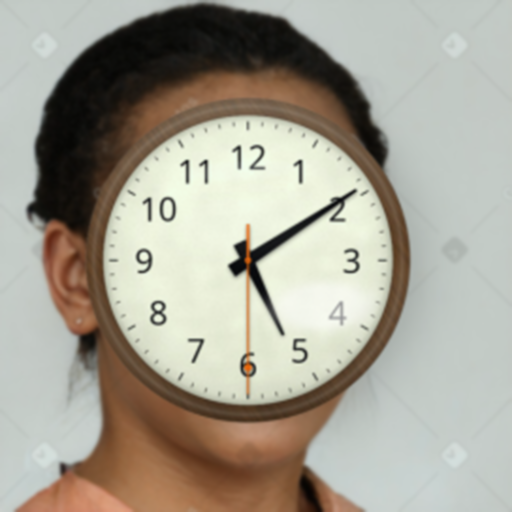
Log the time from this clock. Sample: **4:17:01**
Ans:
**5:09:30**
